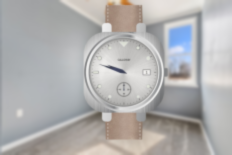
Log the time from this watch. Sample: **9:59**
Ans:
**9:48**
